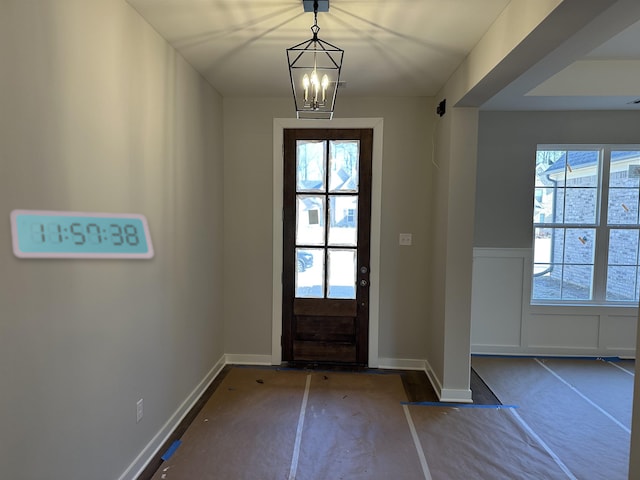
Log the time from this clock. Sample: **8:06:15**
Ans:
**11:57:38**
